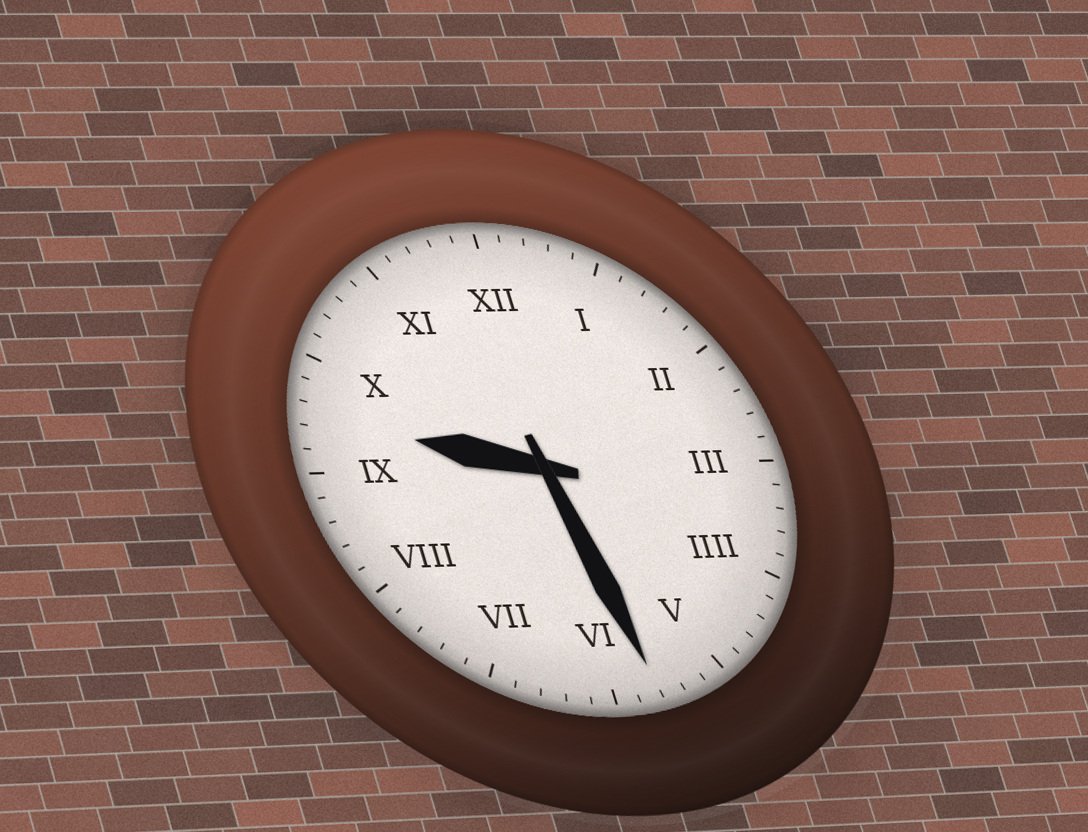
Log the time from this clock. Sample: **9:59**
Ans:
**9:28**
